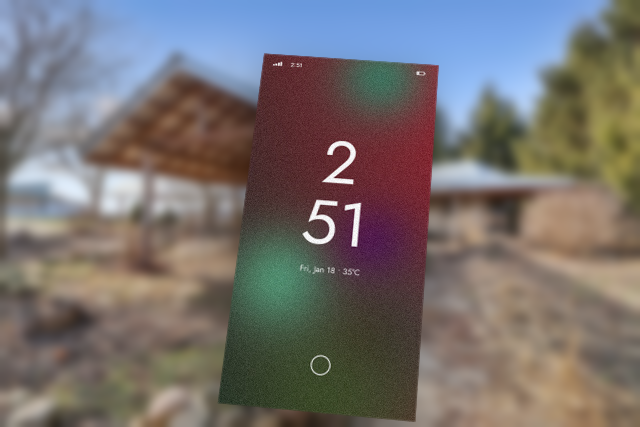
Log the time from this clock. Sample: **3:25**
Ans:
**2:51**
